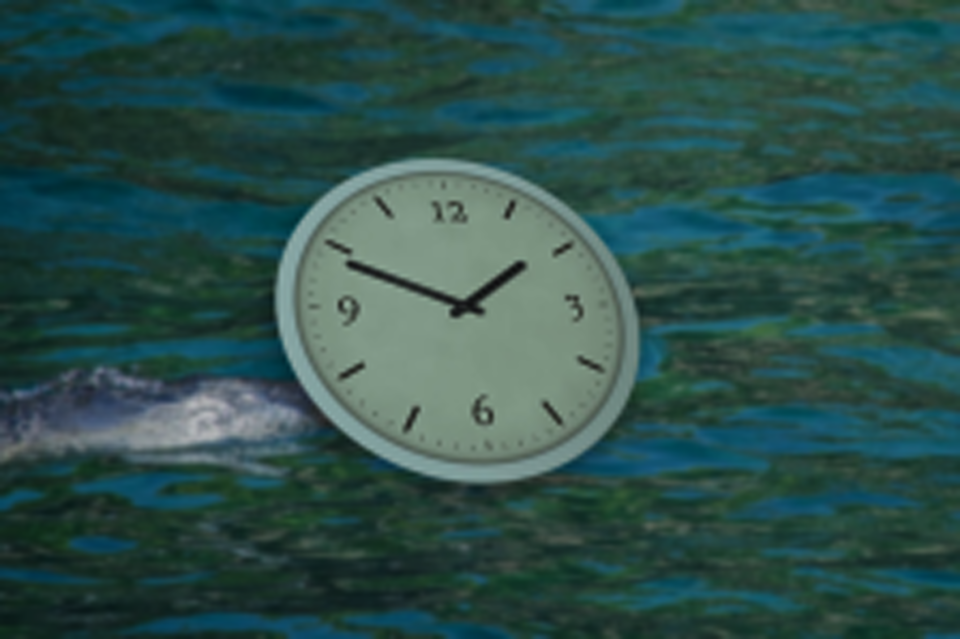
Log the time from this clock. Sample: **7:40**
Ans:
**1:49**
